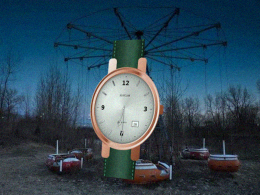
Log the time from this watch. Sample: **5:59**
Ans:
**6:30**
